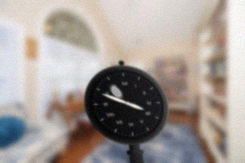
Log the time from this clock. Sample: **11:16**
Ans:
**3:49**
